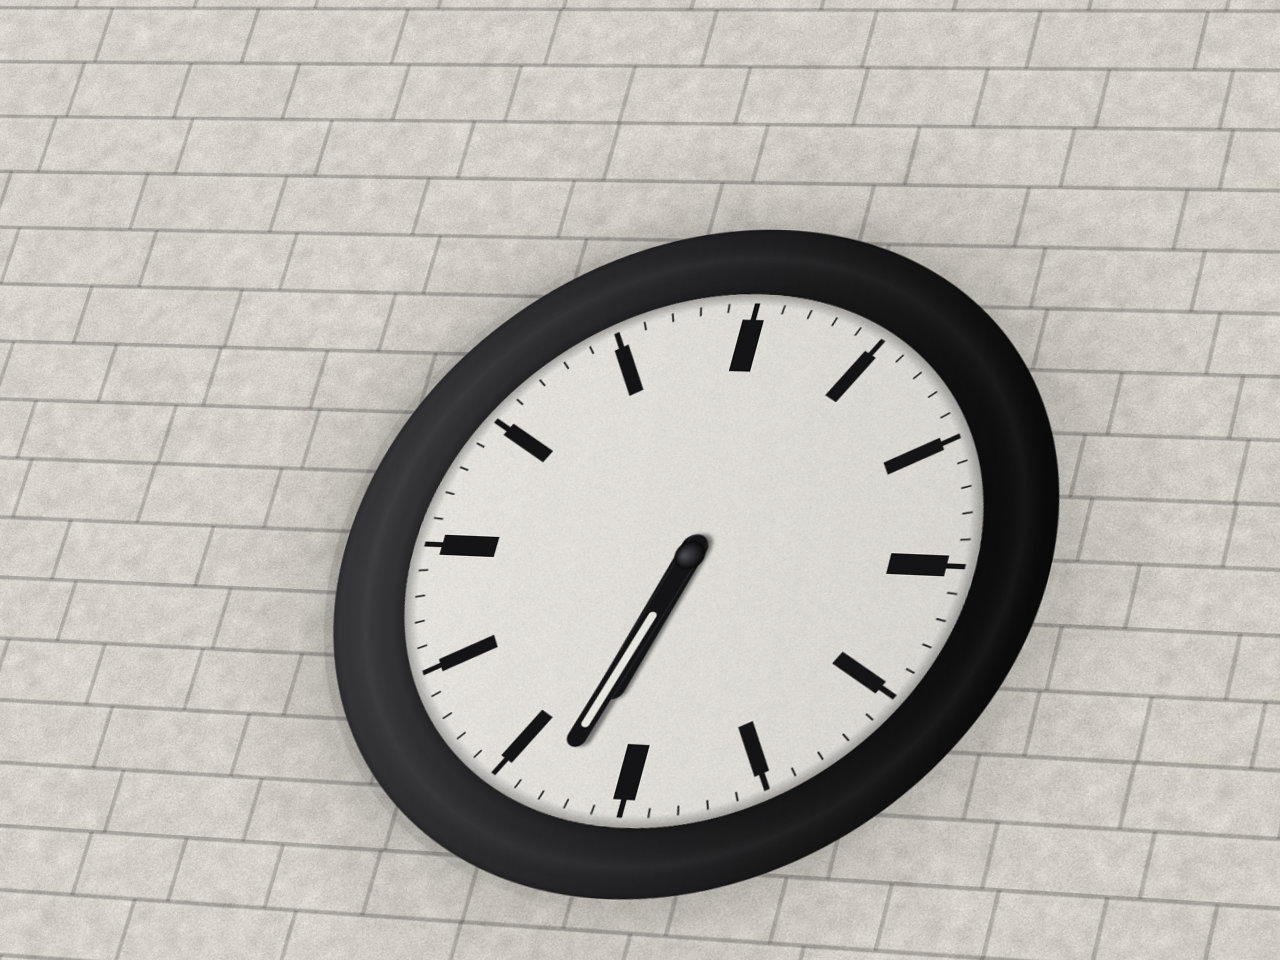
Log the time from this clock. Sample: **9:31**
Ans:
**6:33**
